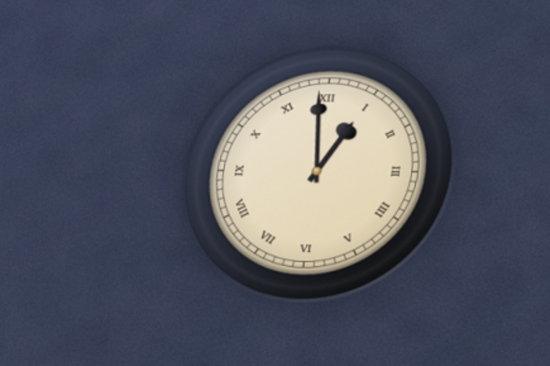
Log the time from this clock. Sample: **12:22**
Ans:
**12:59**
